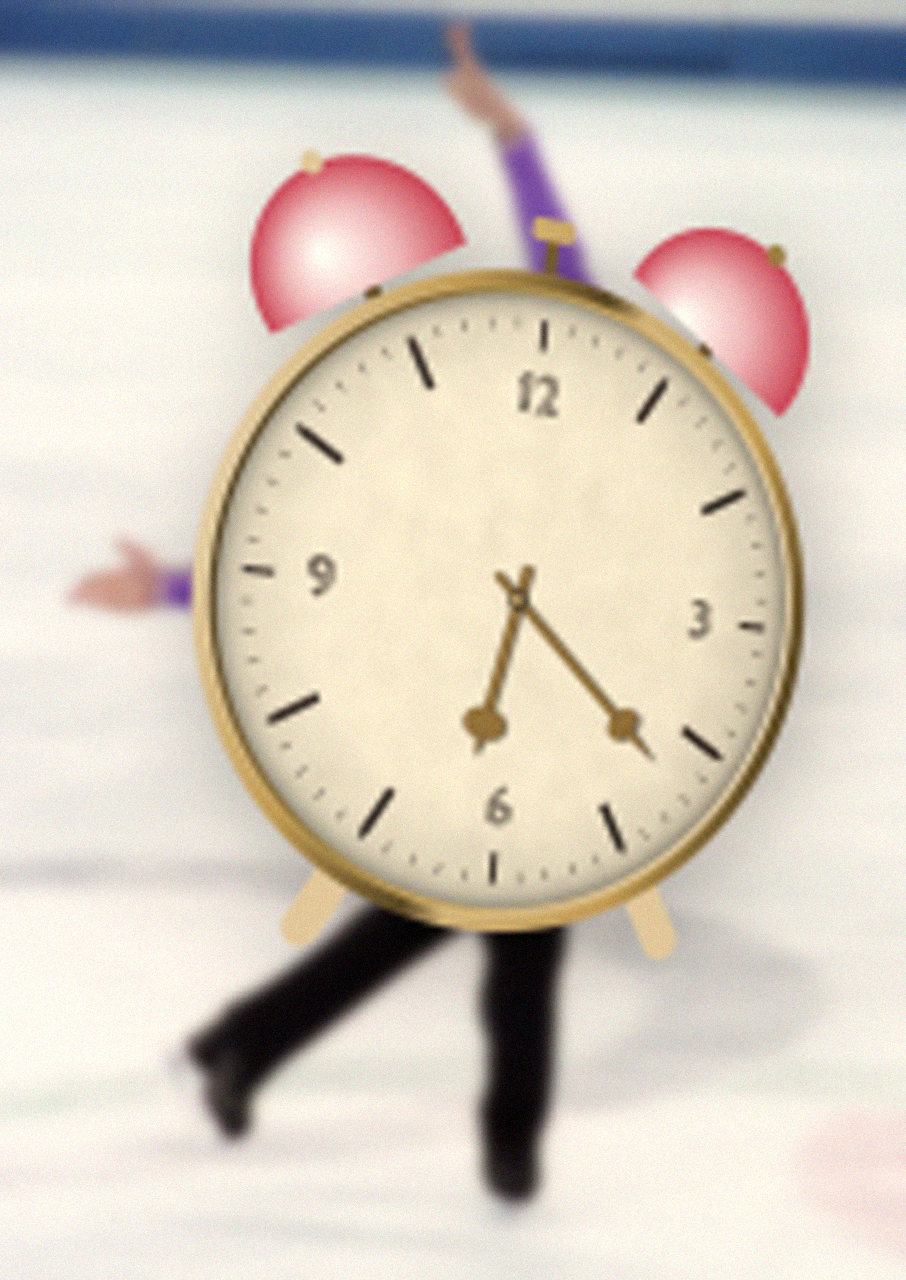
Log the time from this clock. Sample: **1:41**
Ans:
**6:22**
